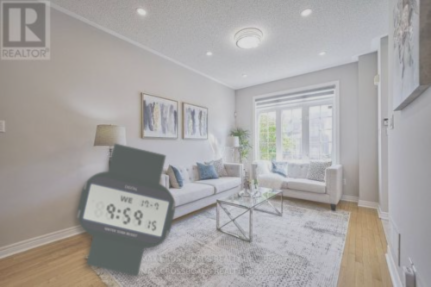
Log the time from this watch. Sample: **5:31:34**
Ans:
**9:59:15**
